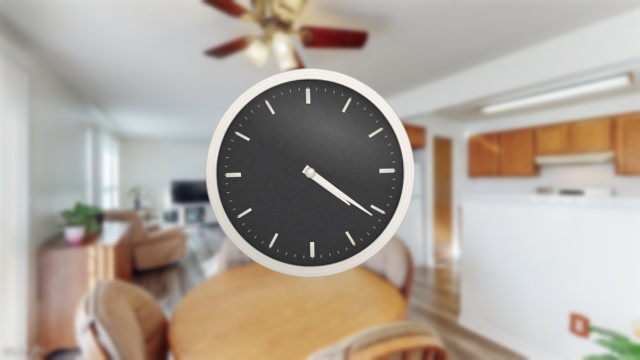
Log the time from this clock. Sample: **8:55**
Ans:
**4:21**
